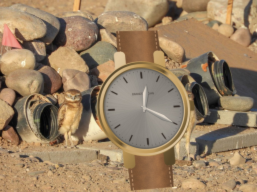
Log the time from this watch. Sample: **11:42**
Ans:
**12:20**
